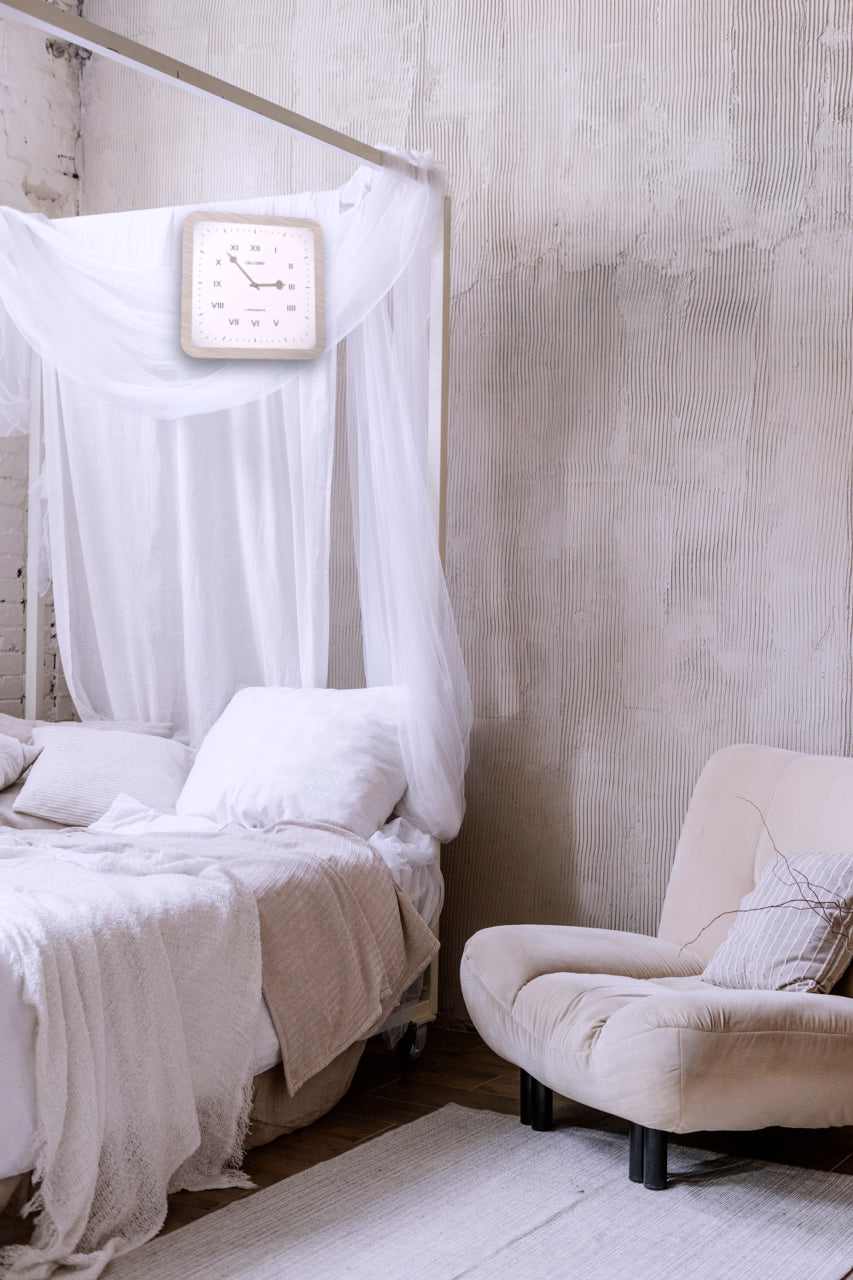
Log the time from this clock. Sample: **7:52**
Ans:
**2:53**
